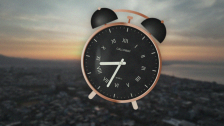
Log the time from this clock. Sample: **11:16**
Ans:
**8:33**
